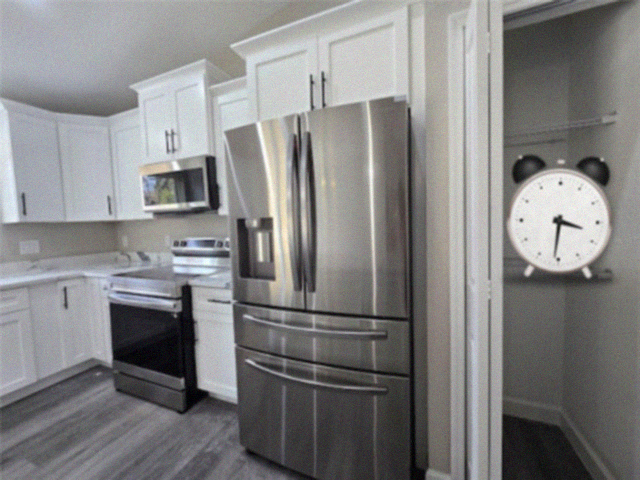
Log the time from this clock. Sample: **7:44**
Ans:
**3:31**
